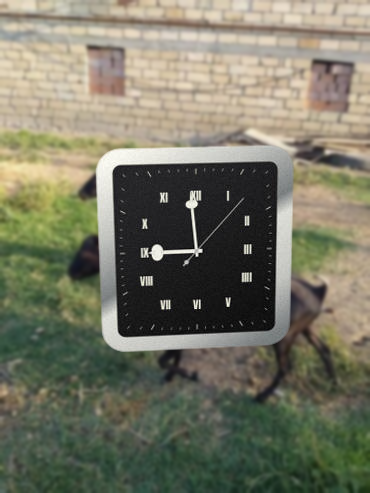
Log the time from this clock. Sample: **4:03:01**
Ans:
**8:59:07**
